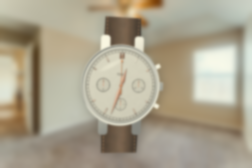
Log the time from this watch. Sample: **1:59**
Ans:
**12:33**
